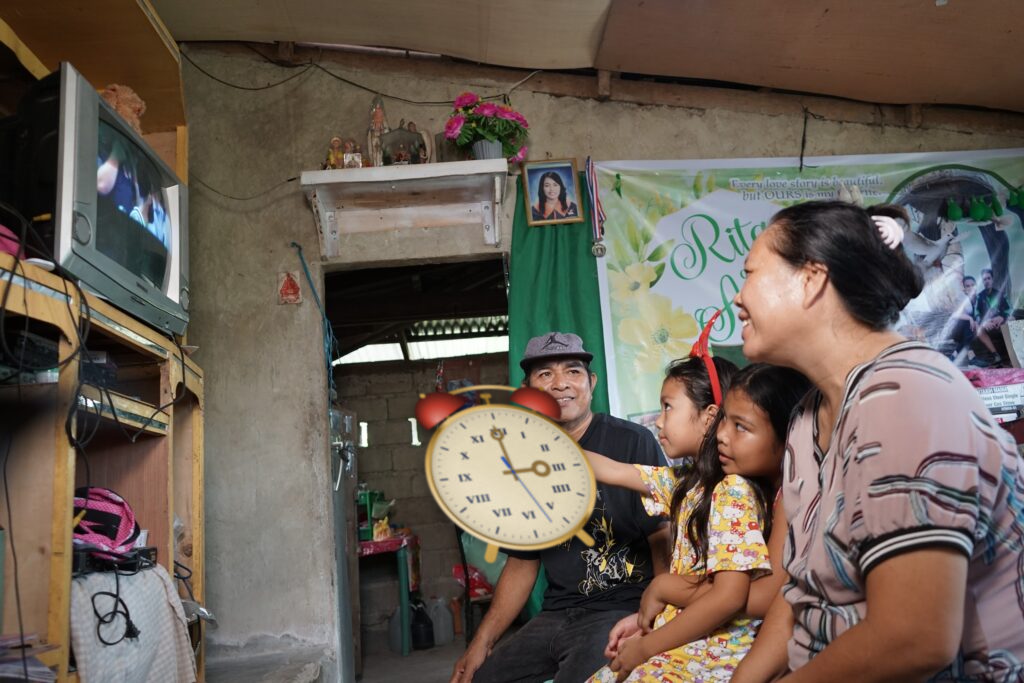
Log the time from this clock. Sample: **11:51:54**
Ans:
**2:59:27**
